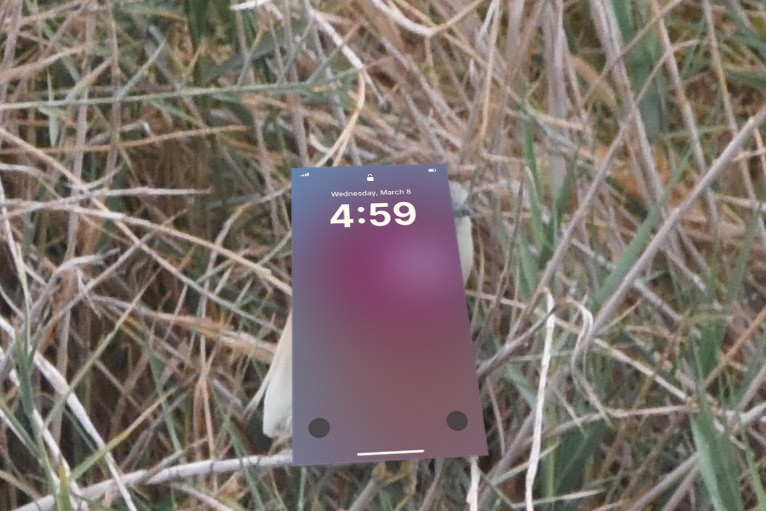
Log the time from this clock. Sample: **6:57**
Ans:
**4:59**
